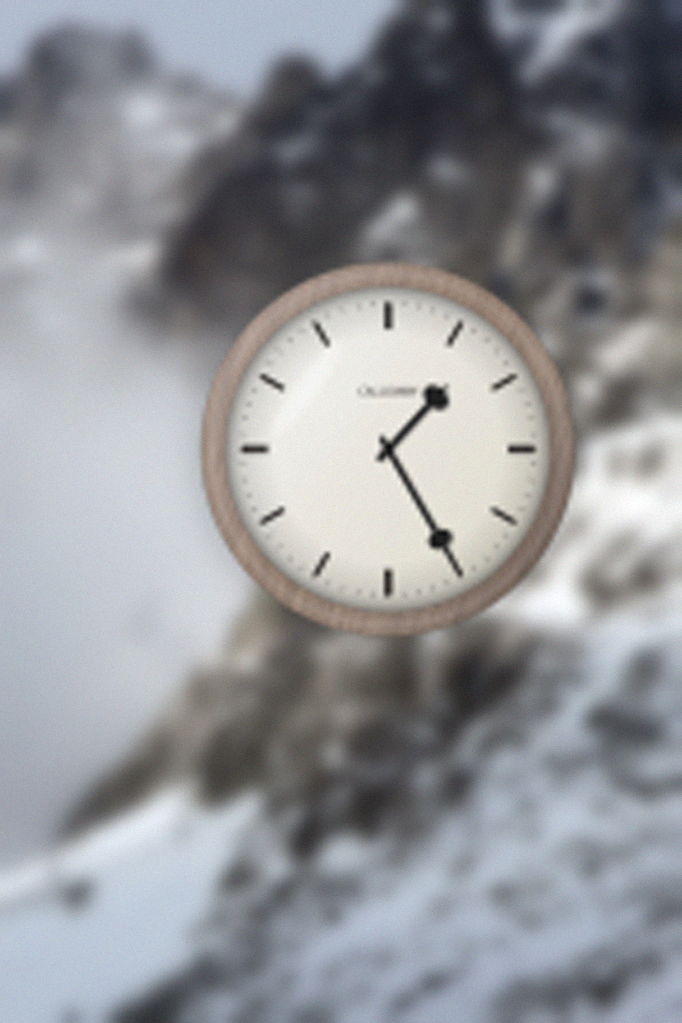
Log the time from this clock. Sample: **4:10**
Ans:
**1:25**
